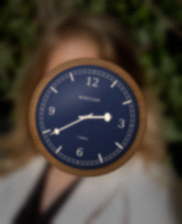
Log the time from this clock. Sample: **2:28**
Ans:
**2:39**
